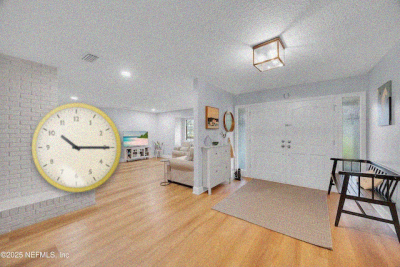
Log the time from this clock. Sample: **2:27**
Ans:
**10:15**
